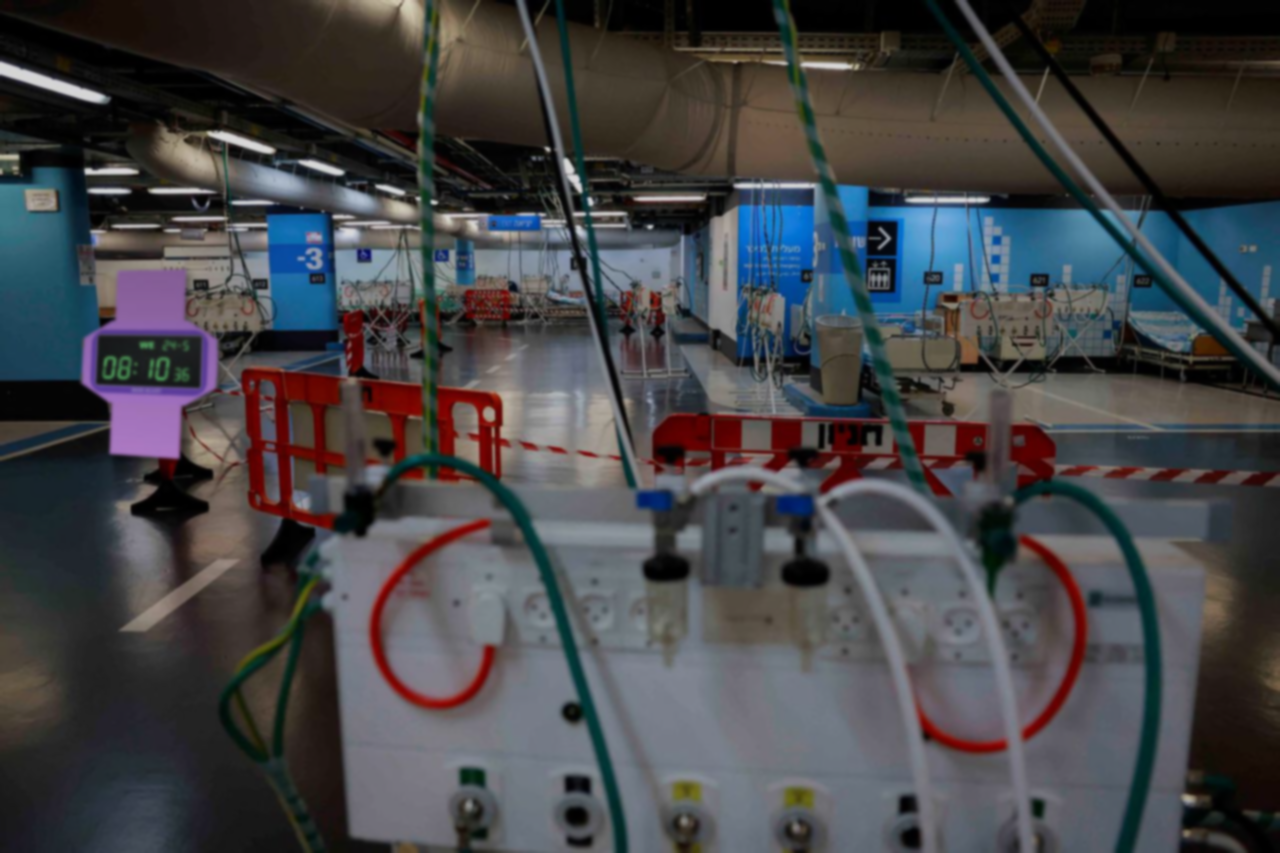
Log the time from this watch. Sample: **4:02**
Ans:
**8:10**
